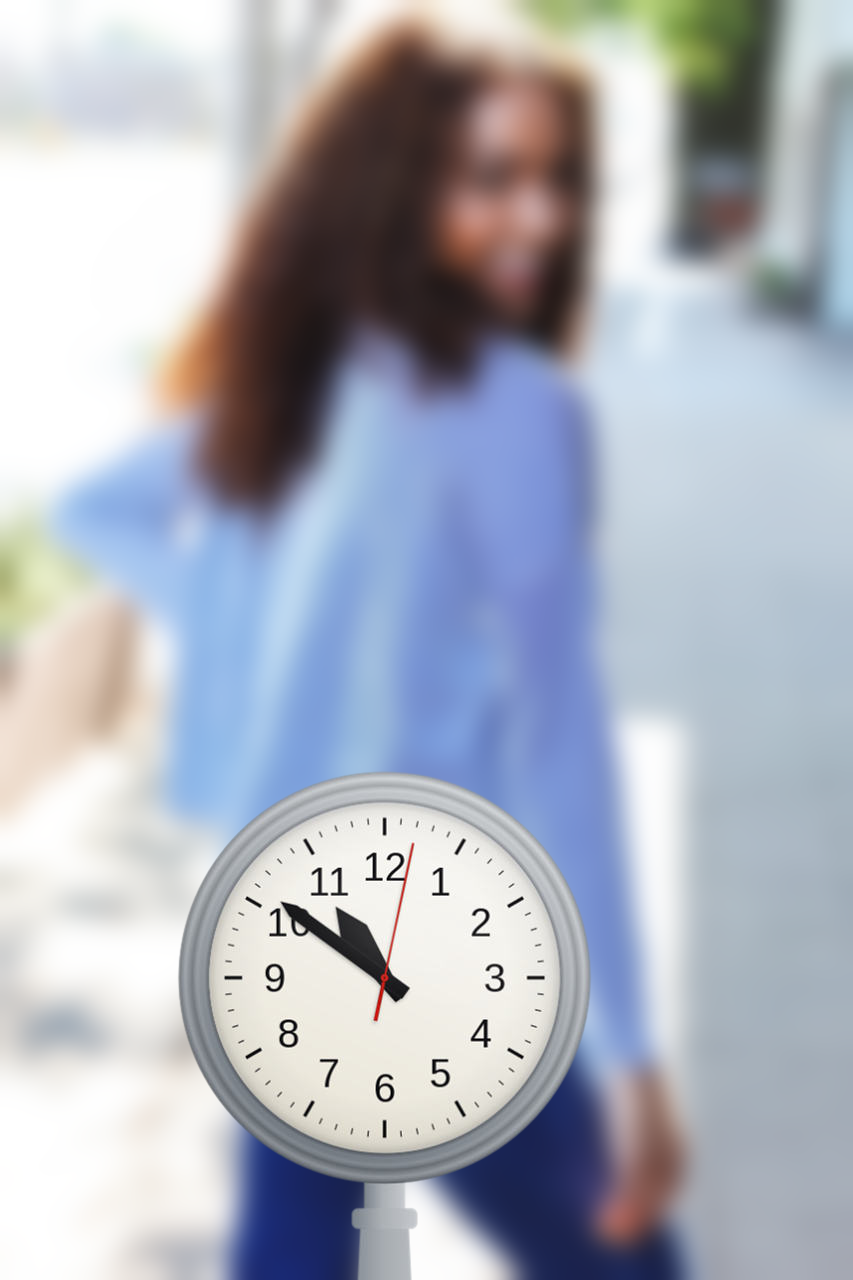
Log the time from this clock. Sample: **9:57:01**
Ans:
**10:51:02**
